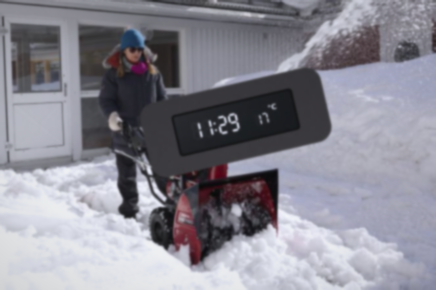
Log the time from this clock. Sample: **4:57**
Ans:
**11:29**
